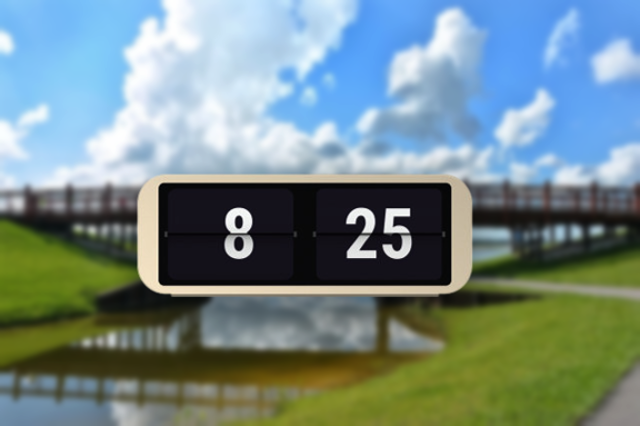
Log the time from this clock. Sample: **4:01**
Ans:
**8:25**
